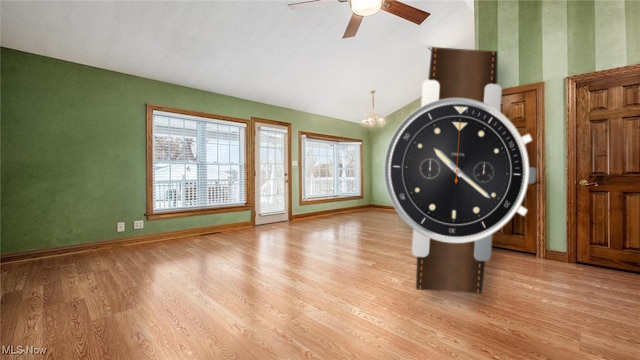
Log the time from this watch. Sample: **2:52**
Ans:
**10:21**
